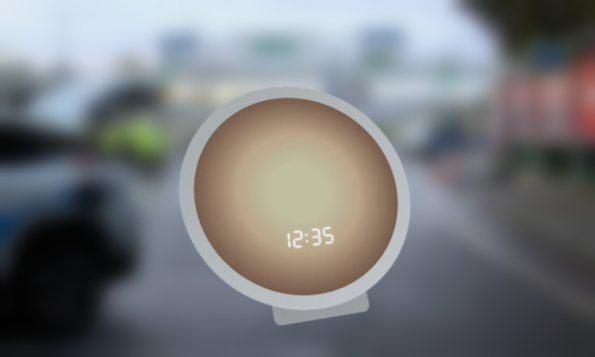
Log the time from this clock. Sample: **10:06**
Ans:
**12:35**
